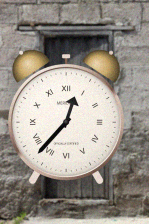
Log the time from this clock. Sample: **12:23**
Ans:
**12:37**
